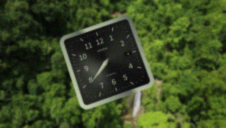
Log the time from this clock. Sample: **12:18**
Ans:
**7:39**
